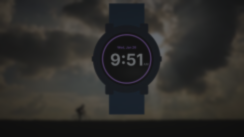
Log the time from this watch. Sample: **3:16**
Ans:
**9:51**
